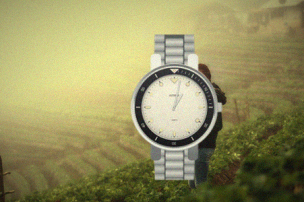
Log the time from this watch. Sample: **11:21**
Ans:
**1:02**
